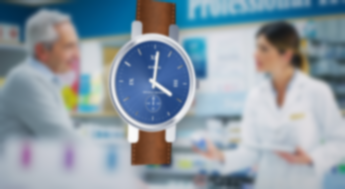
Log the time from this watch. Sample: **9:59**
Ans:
**4:01**
